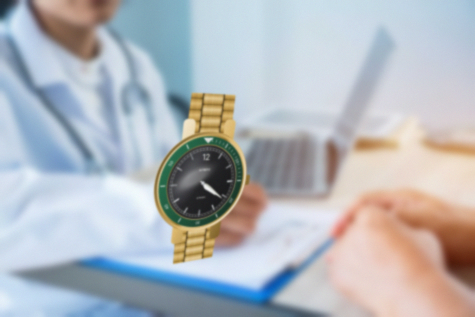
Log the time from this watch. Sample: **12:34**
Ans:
**4:21**
